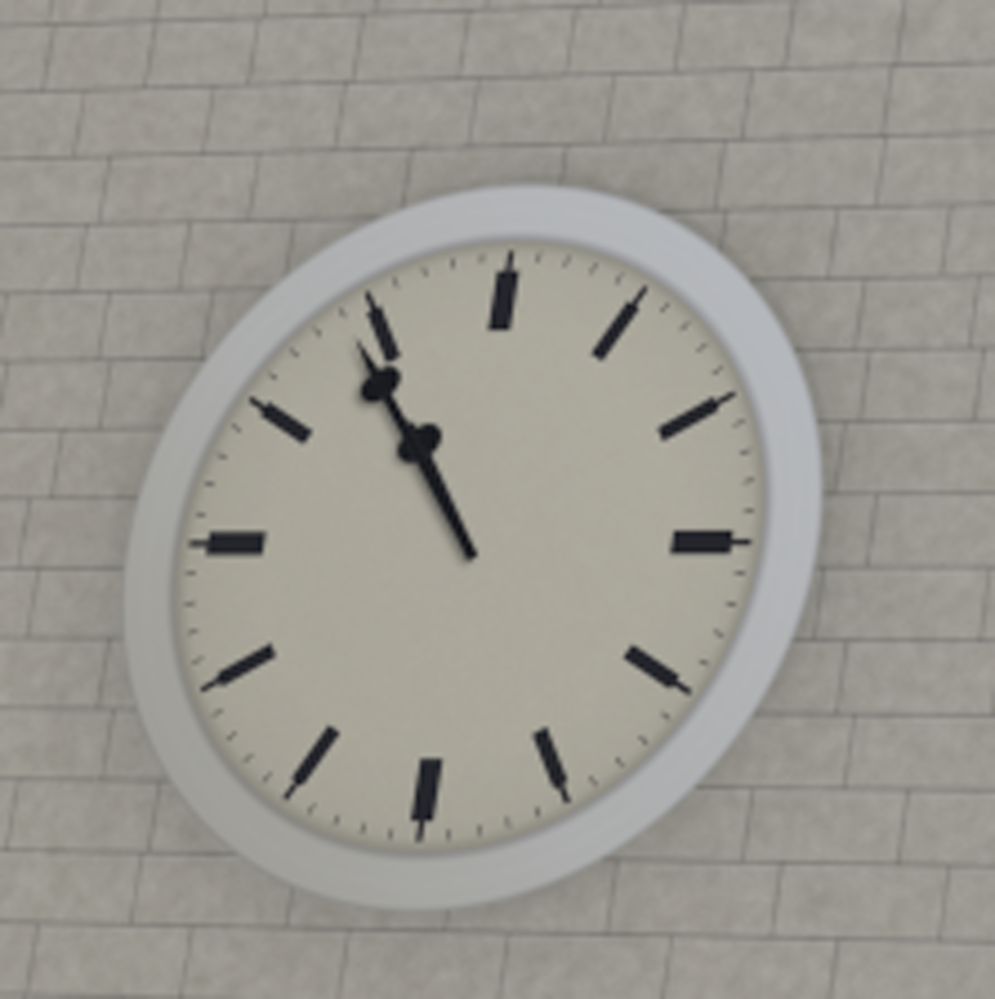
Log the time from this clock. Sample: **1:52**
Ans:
**10:54**
